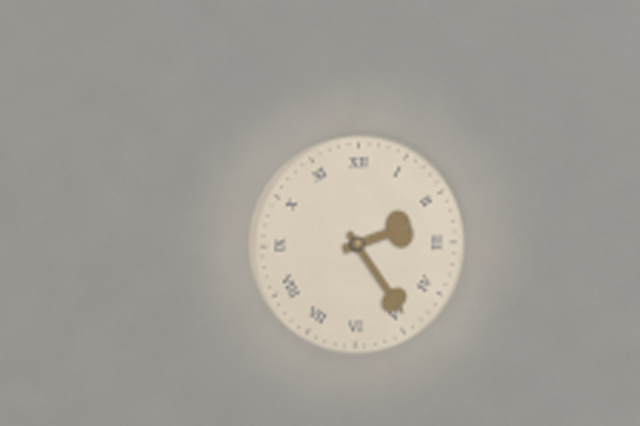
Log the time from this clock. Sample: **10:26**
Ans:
**2:24**
